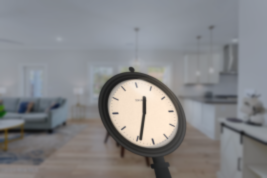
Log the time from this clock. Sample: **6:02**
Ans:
**12:34**
